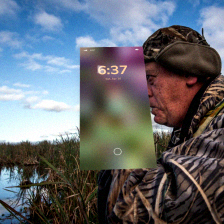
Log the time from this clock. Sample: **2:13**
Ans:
**6:37**
